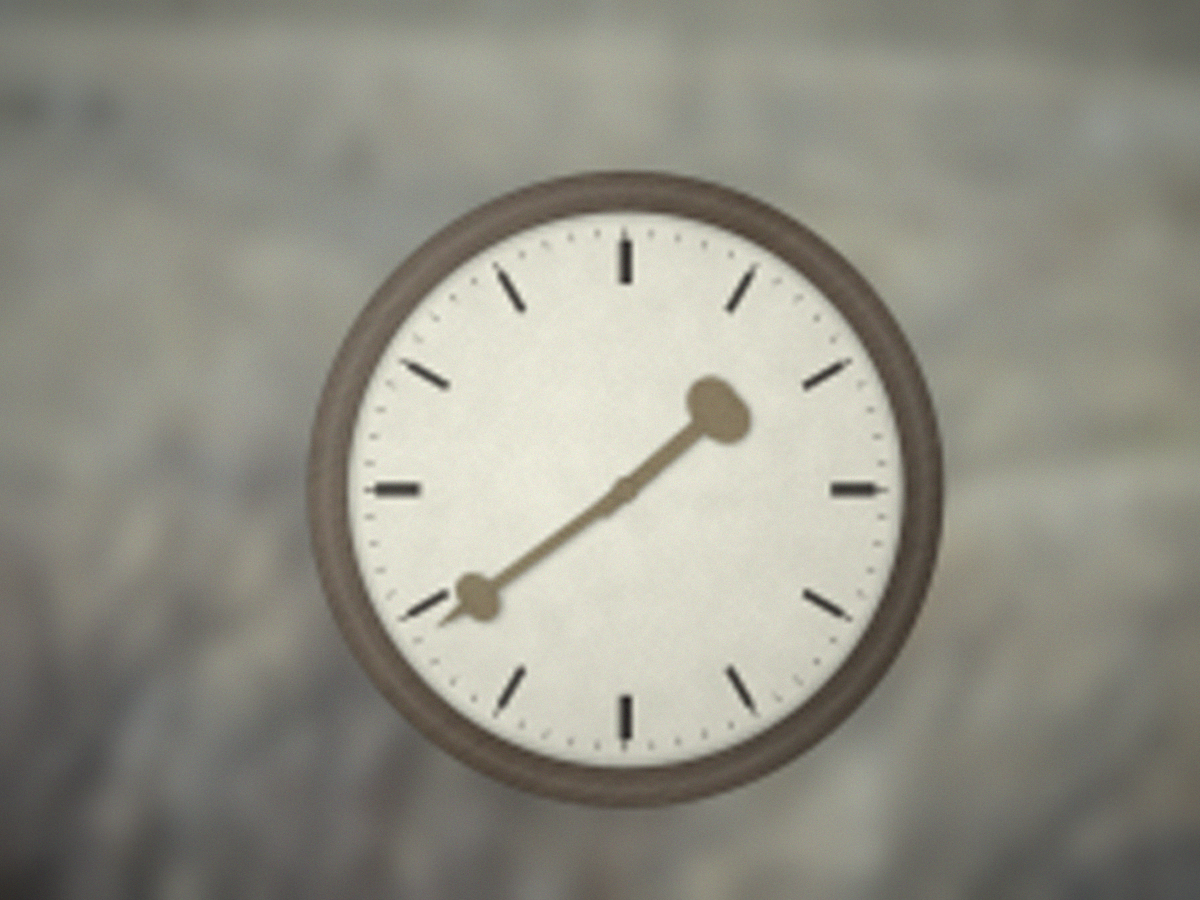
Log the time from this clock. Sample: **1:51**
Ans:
**1:39**
